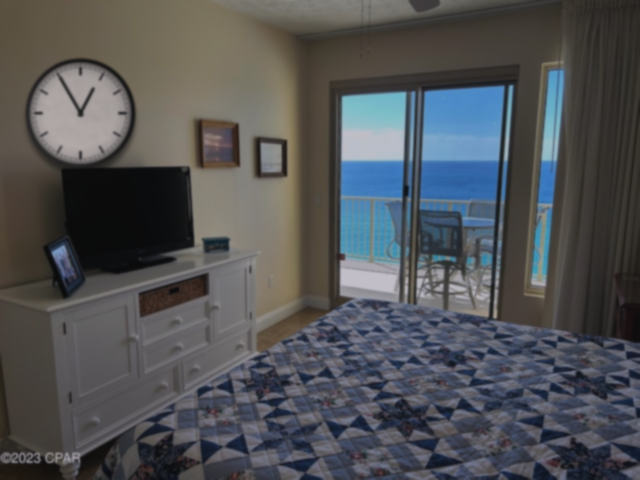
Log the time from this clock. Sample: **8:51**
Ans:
**12:55**
